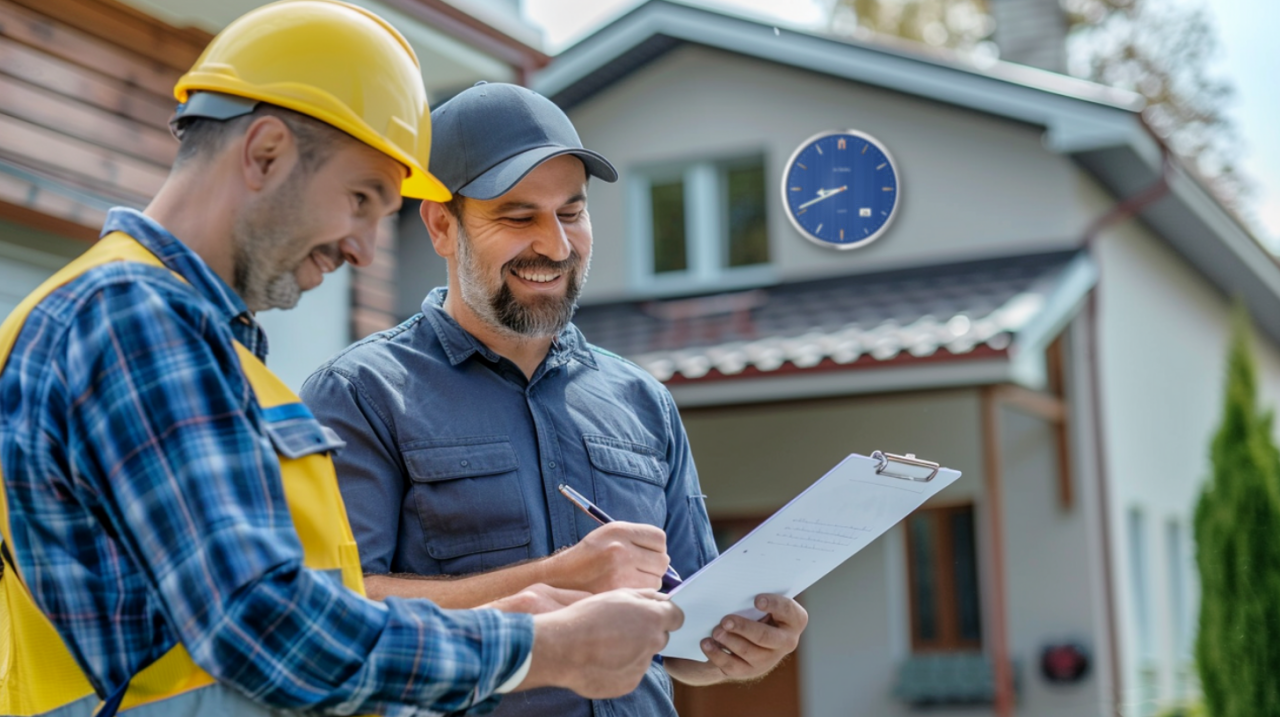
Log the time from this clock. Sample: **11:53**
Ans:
**8:41**
